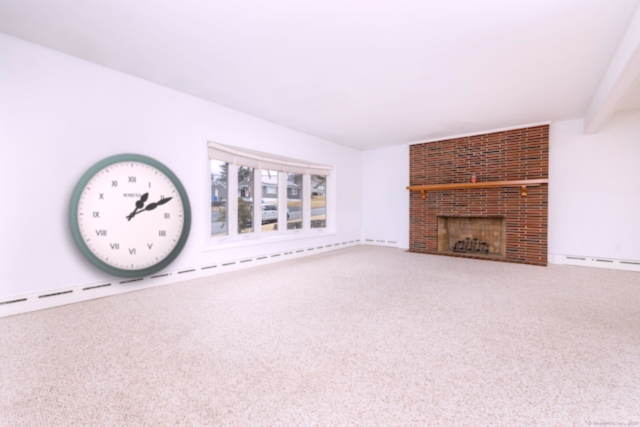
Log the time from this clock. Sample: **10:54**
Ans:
**1:11**
